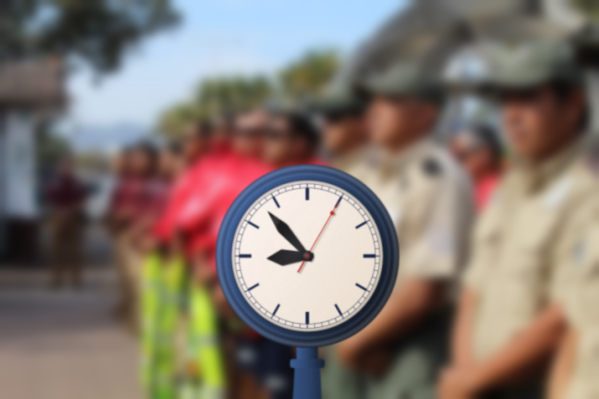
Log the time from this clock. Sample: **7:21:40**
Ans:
**8:53:05**
